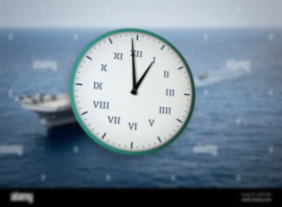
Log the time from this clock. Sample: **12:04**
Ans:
**12:59**
